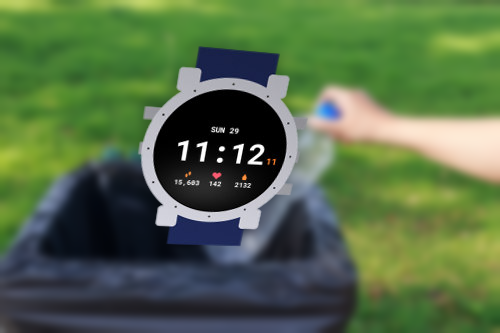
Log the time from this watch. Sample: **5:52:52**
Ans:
**11:12:11**
